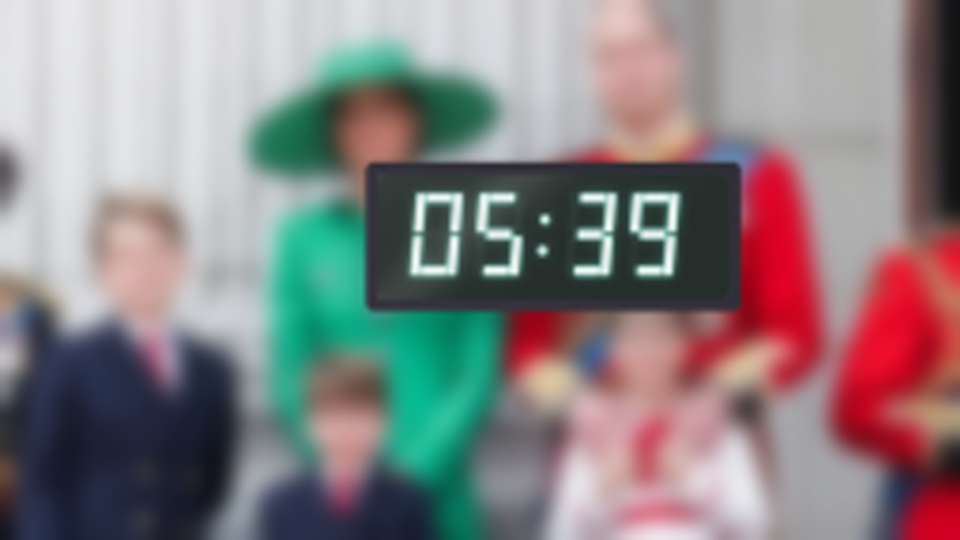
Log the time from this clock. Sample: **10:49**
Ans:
**5:39**
